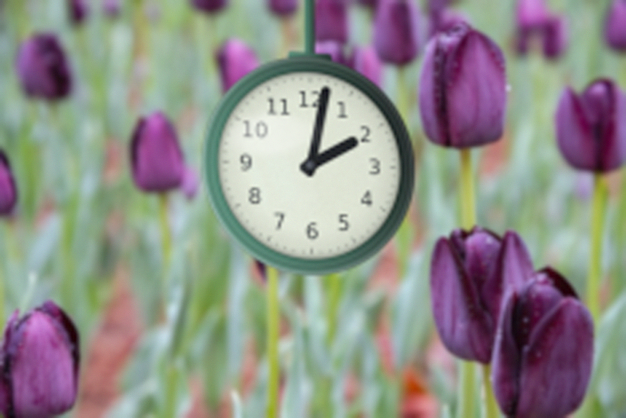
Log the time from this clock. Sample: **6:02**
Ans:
**2:02**
